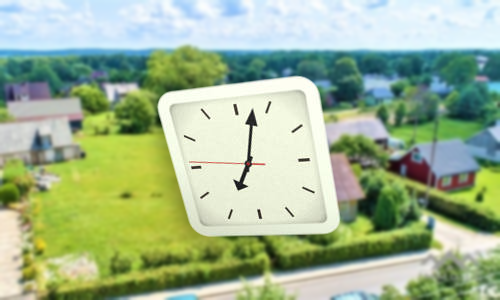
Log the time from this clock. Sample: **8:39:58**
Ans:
**7:02:46**
